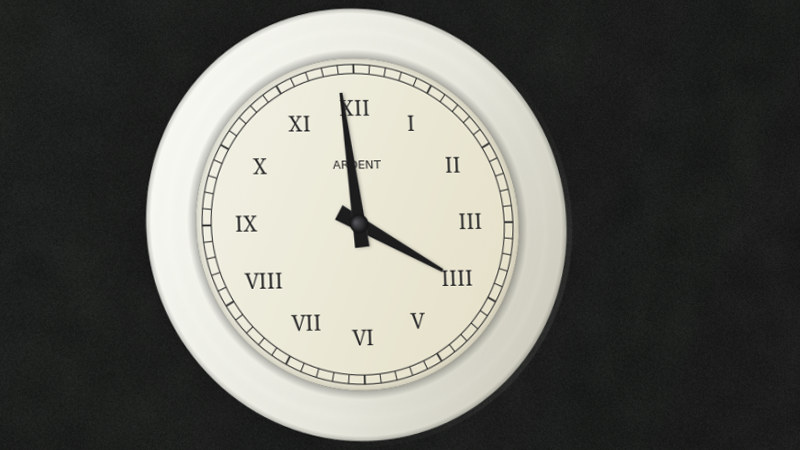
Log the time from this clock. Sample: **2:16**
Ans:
**3:59**
